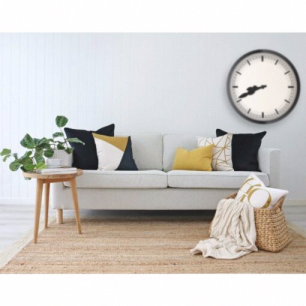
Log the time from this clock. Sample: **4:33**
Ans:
**8:41**
